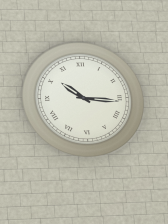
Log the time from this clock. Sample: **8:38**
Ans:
**10:16**
